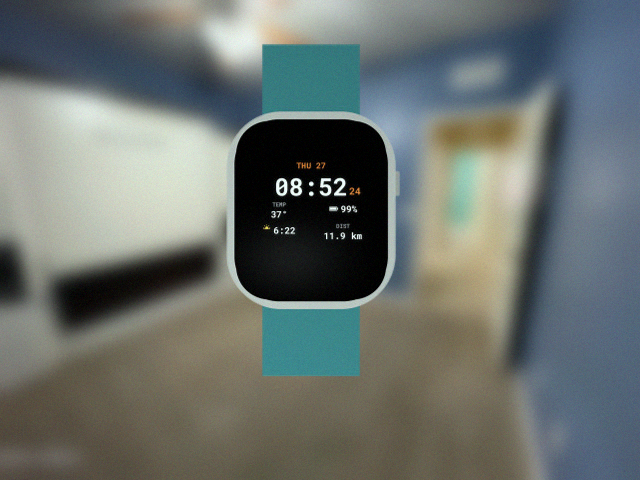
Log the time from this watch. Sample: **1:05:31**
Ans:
**8:52:24**
